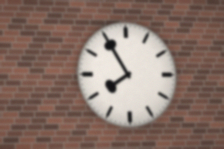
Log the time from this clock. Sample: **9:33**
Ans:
**7:55**
